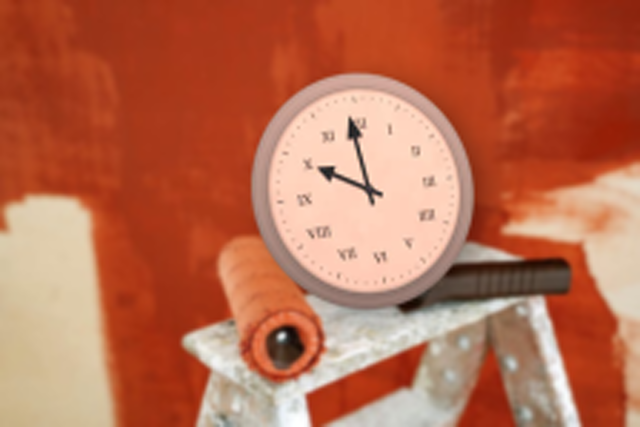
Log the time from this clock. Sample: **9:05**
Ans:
**9:59**
